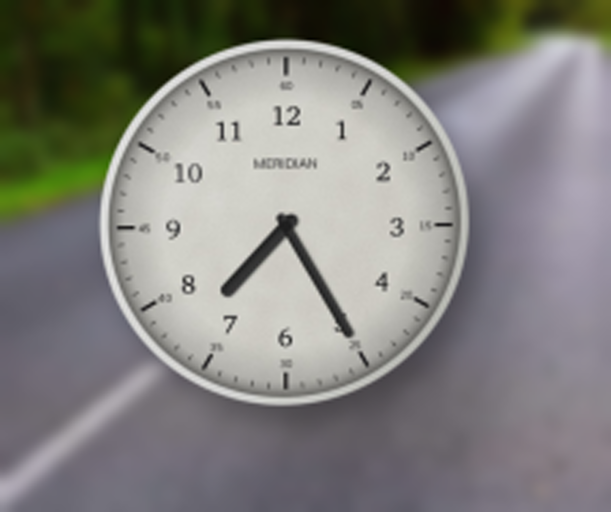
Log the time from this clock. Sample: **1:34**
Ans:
**7:25**
